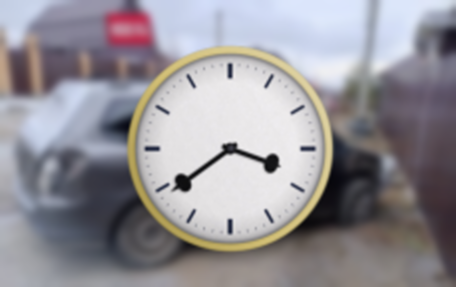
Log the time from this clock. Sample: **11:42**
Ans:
**3:39**
